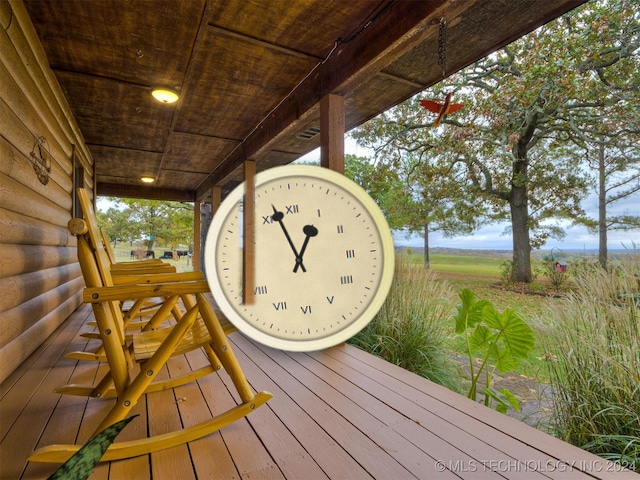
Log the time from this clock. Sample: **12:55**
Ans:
**12:57**
